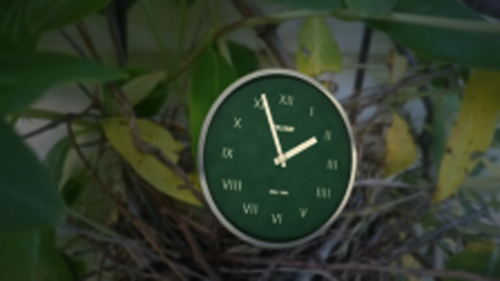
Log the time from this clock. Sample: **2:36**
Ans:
**1:56**
